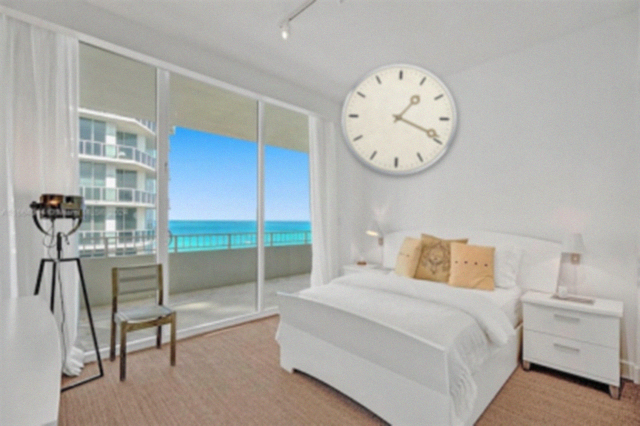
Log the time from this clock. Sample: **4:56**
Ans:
**1:19**
